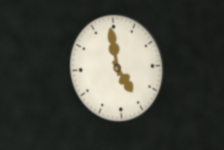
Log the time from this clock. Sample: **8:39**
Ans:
**4:59**
